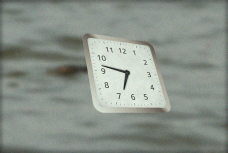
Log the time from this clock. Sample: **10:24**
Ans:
**6:47**
